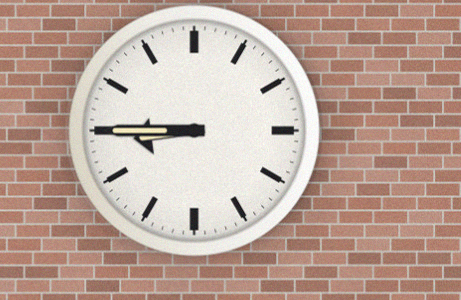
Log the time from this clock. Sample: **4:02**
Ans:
**8:45**
